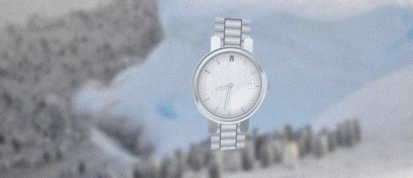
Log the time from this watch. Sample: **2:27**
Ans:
**8:32**
